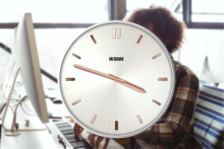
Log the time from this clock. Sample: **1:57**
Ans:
**3:48**
